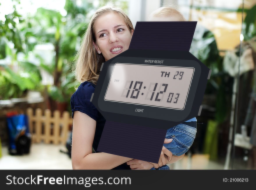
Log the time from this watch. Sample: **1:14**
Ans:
**18:12**
